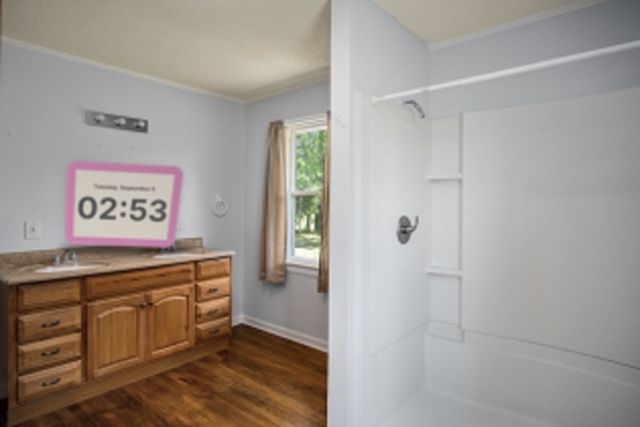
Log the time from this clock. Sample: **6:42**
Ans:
**2:53**
